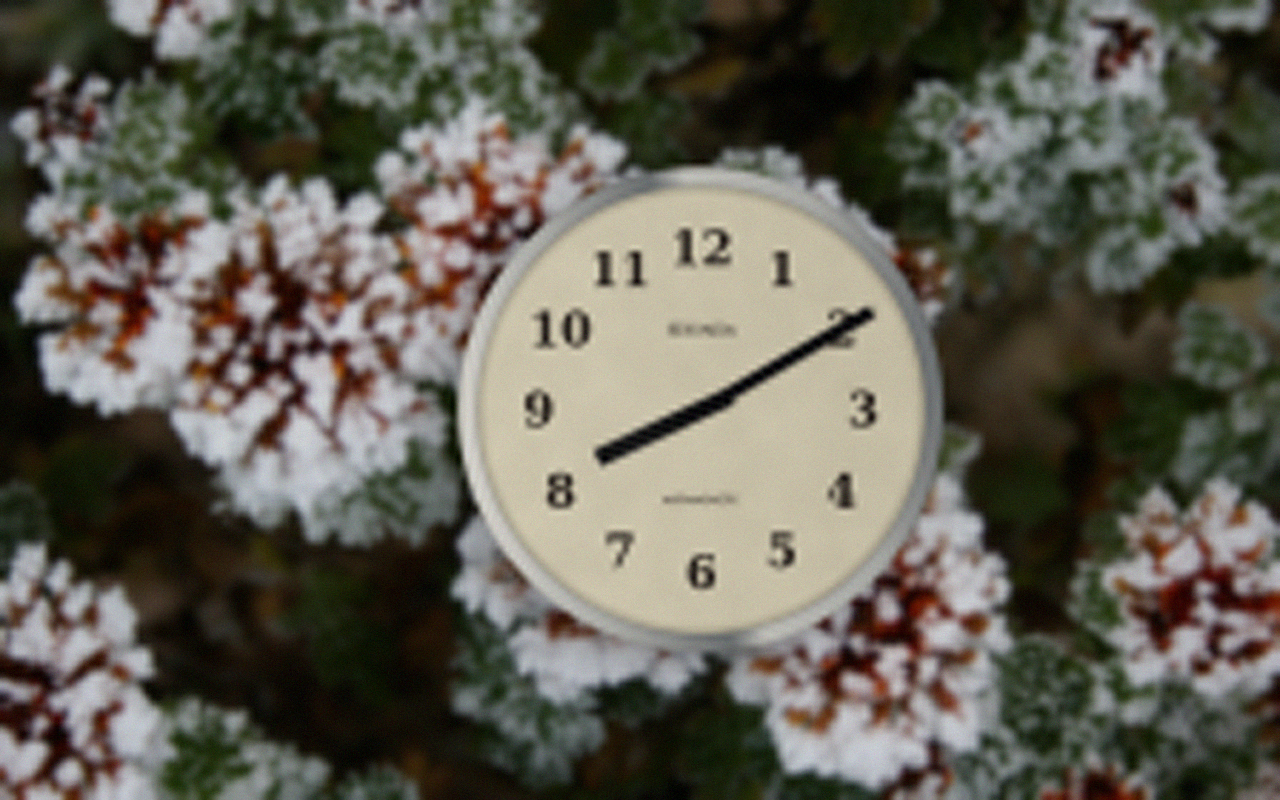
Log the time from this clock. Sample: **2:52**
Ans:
**8:10**
